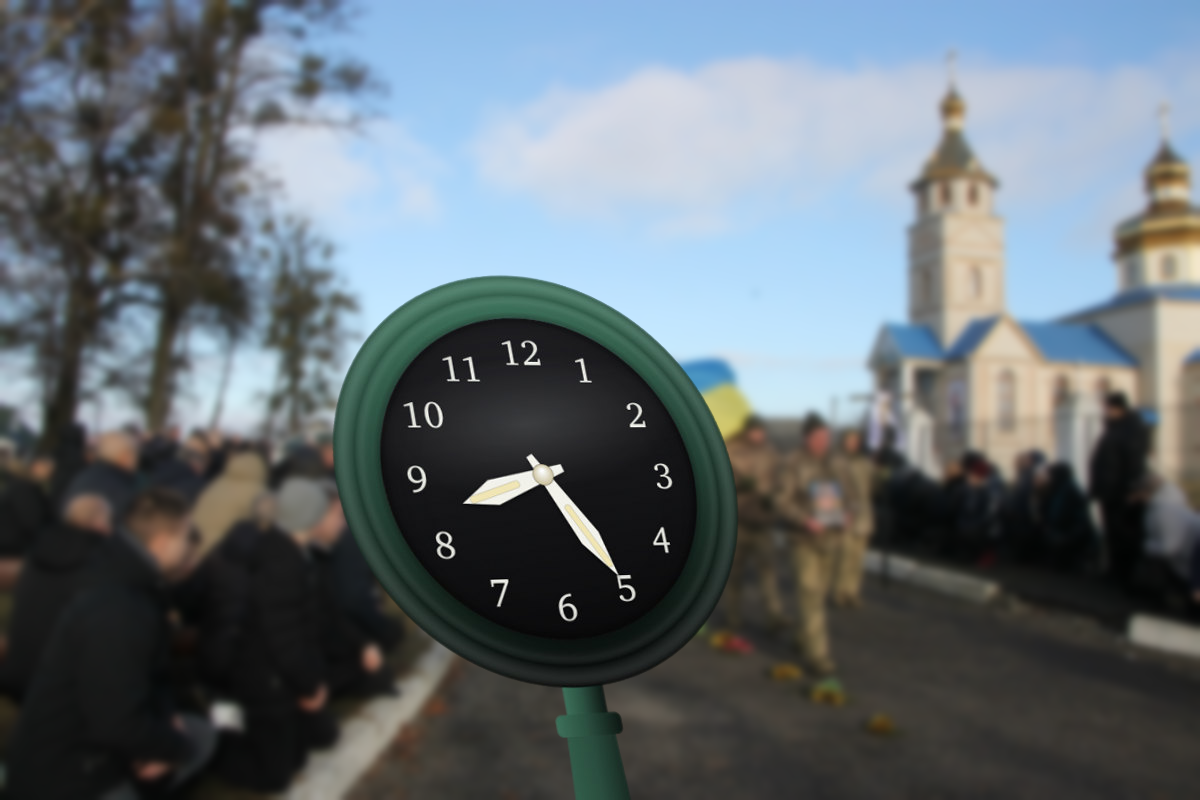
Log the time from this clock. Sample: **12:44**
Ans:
**8:25**
